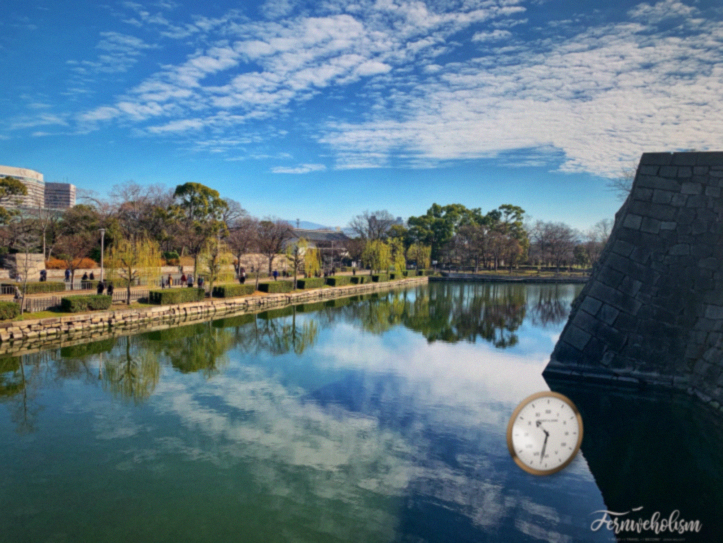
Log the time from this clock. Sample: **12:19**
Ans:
**10:32**
